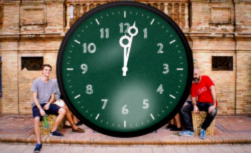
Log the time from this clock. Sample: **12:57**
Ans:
**12:02**
